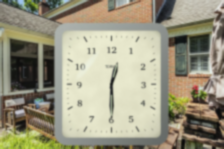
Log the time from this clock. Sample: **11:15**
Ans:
**12:30**
